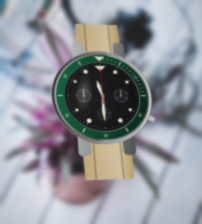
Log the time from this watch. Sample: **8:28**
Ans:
**11:30**
